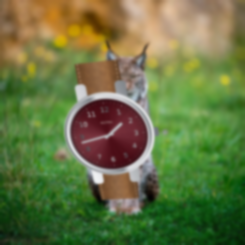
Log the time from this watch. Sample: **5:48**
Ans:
**1:43**
